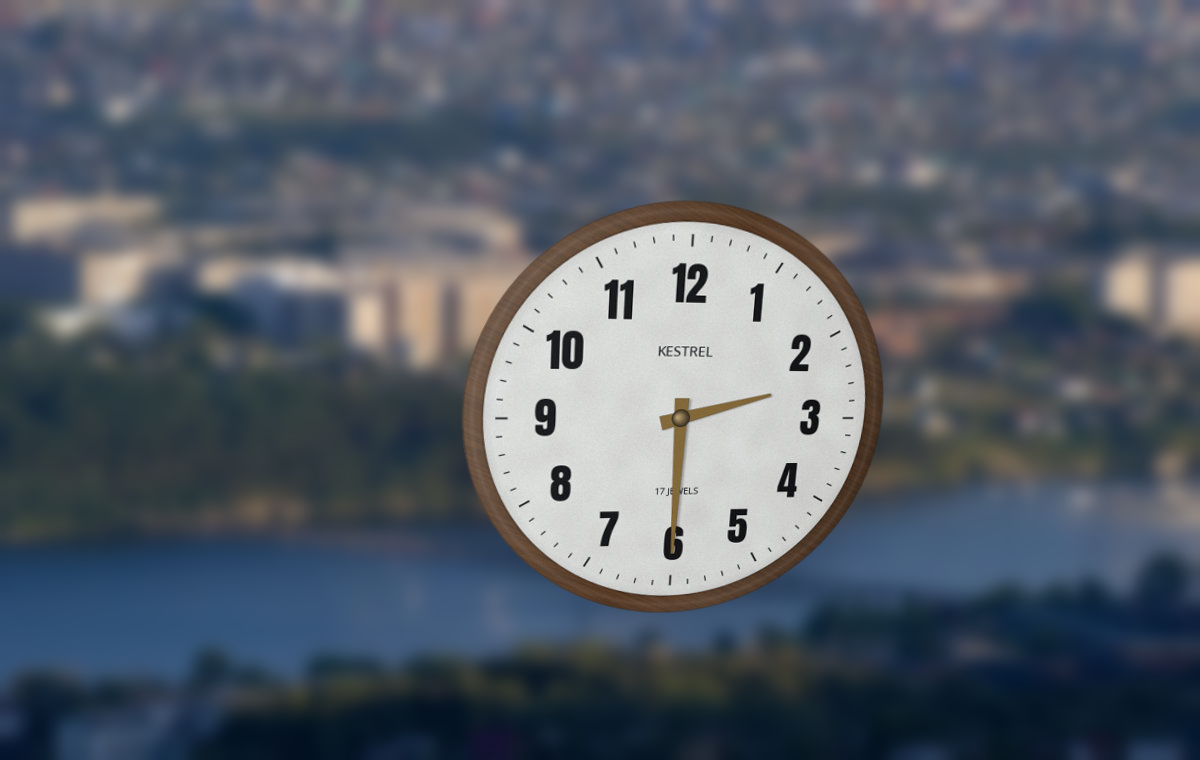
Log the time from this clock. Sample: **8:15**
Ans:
**2:30**
